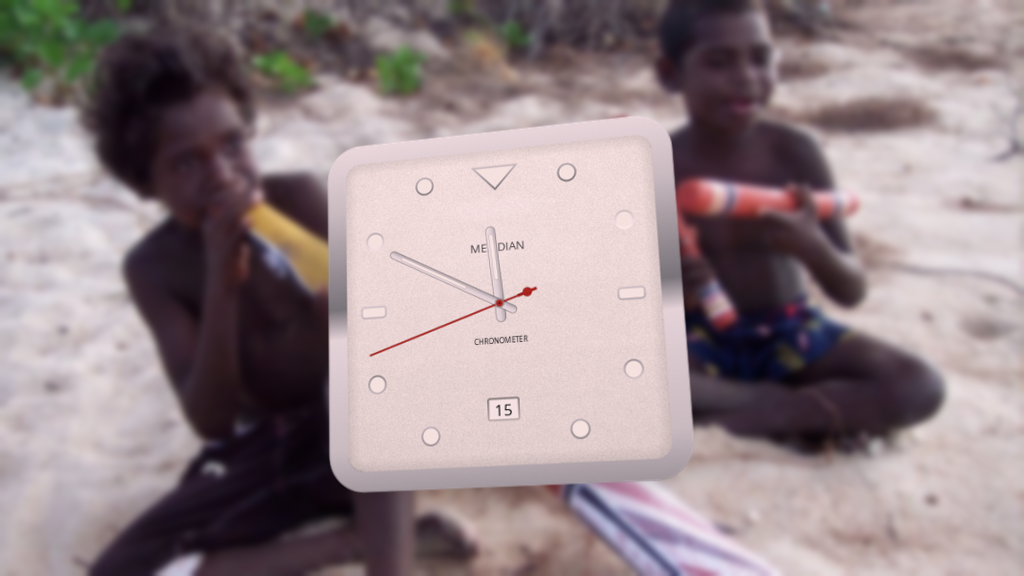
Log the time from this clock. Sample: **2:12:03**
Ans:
**11:49:42**
